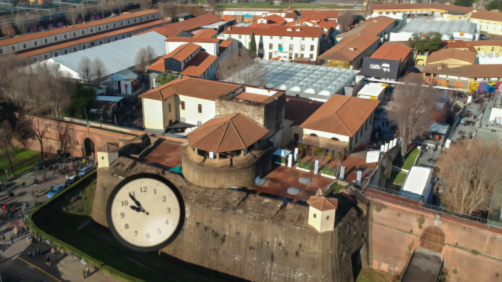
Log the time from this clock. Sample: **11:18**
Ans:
**9:54**
